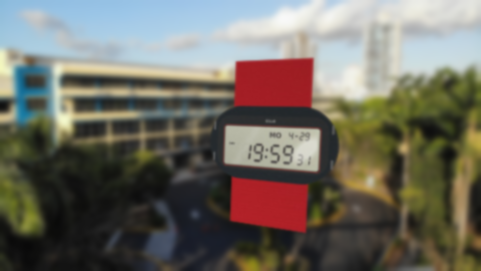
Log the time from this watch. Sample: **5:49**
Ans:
**19:59**
